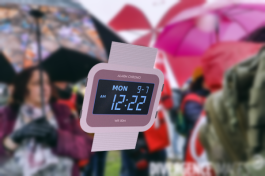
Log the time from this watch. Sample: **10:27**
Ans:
**12:22**
